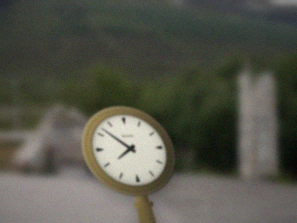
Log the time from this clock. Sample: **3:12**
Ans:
**7:52**
